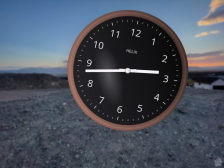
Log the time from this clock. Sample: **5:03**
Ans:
**2:43**
